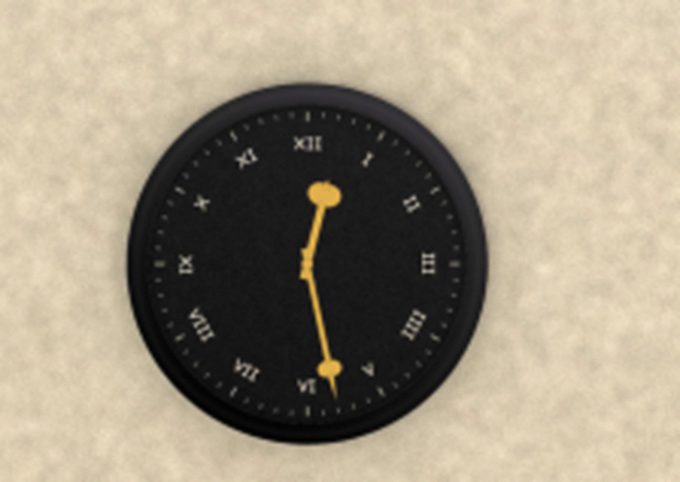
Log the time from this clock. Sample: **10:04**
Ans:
**12:28**
